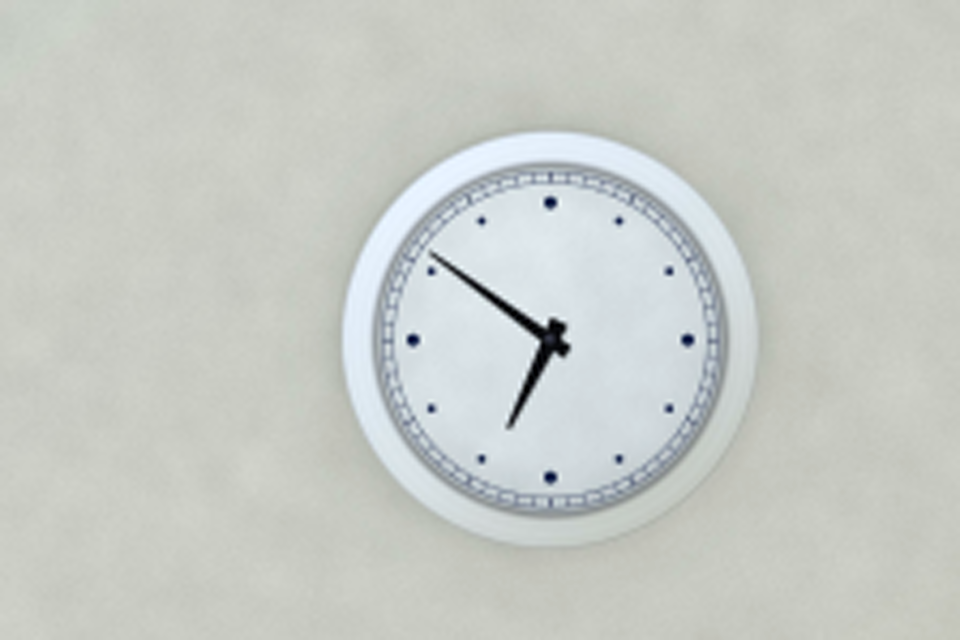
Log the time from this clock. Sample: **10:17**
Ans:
**6:51**
